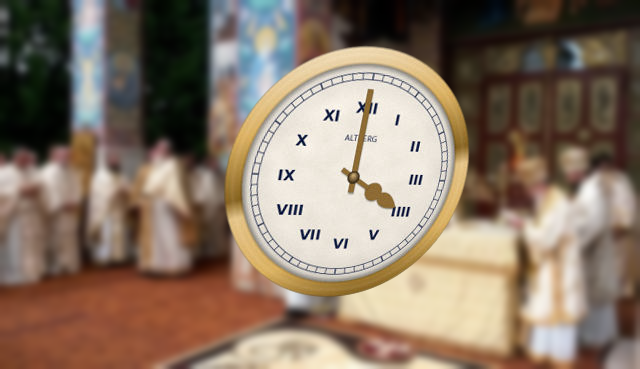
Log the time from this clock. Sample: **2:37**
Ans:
**4:00**
